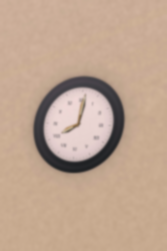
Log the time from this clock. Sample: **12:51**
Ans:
**8:01**
